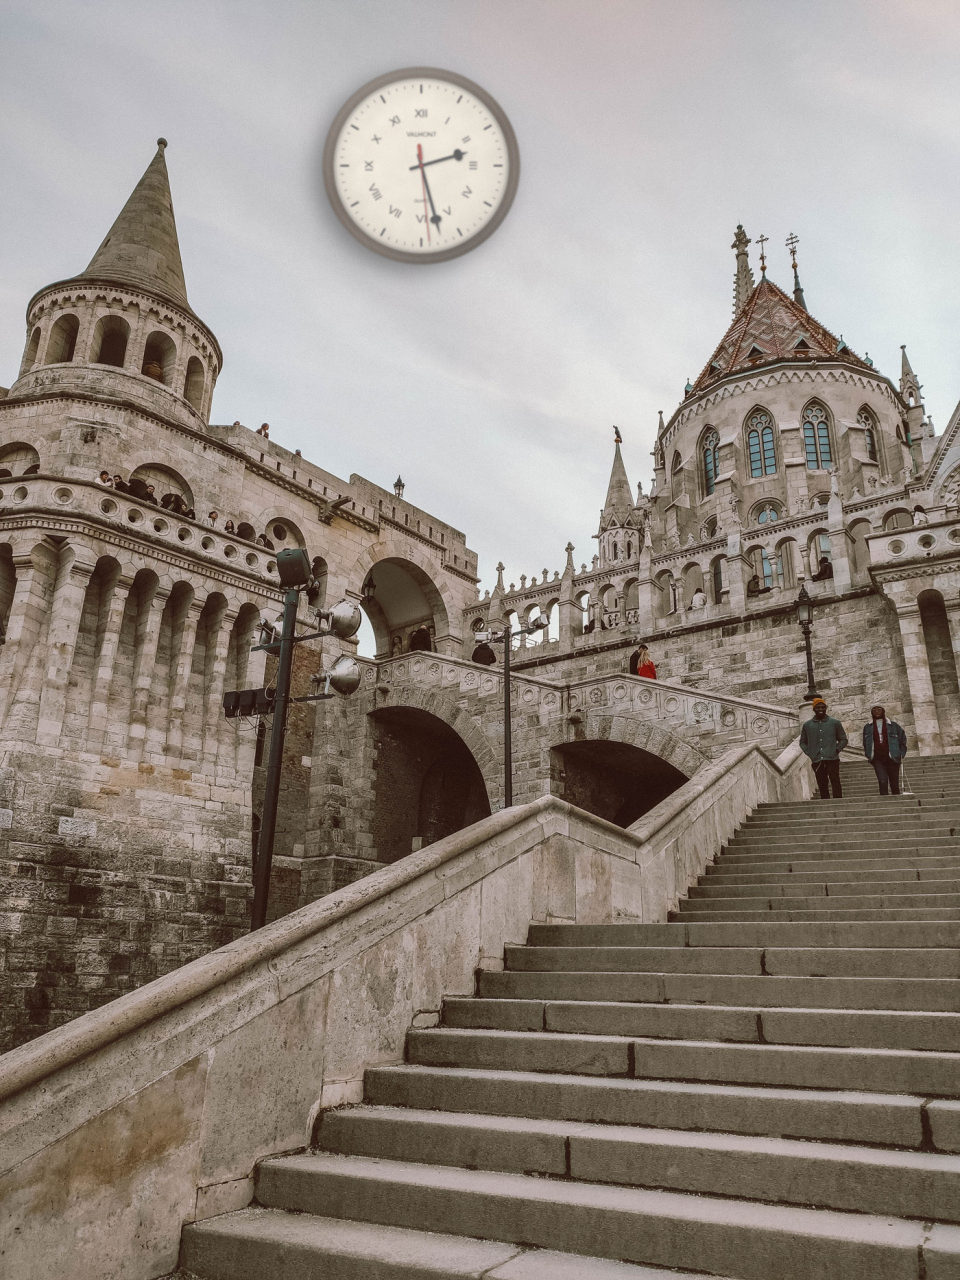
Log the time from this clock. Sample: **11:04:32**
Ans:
**2:27:29**
